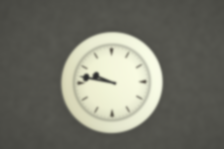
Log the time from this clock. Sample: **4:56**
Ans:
**9:47**
